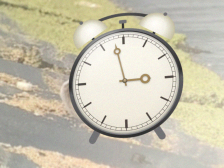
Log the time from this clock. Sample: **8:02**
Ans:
**2:58**
